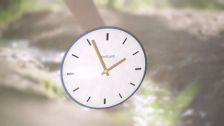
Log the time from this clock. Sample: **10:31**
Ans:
**1:56**
